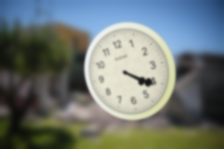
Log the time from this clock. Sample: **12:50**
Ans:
**4:21**
